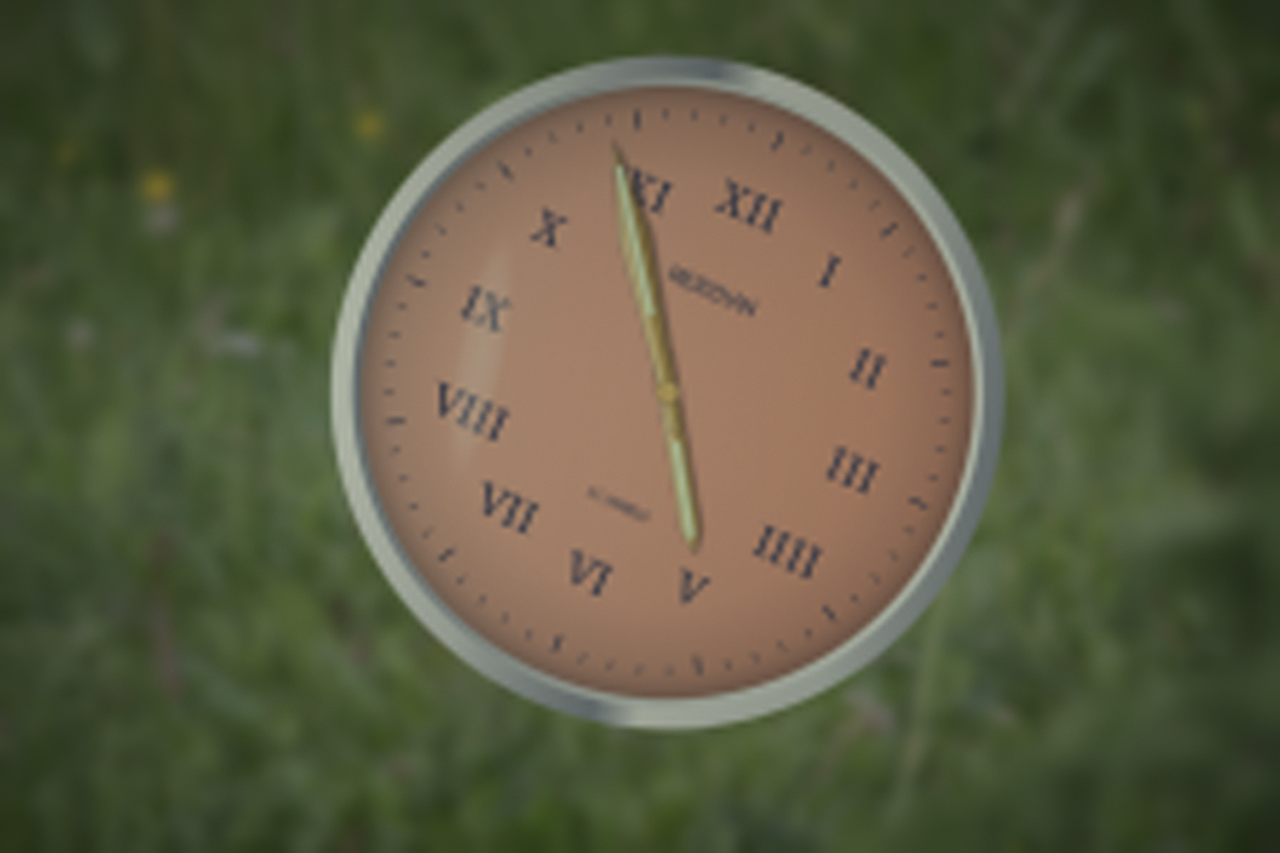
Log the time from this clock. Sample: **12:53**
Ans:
**4:54**
